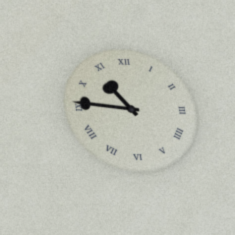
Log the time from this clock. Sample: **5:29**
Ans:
**10:46**
